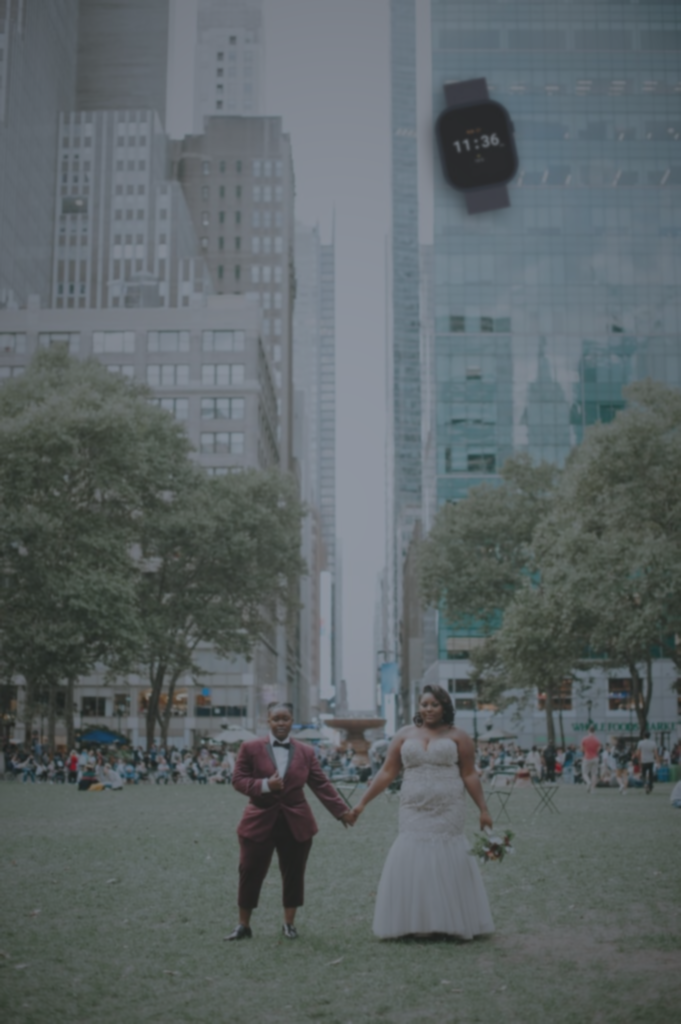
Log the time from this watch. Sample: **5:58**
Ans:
**11:36**
